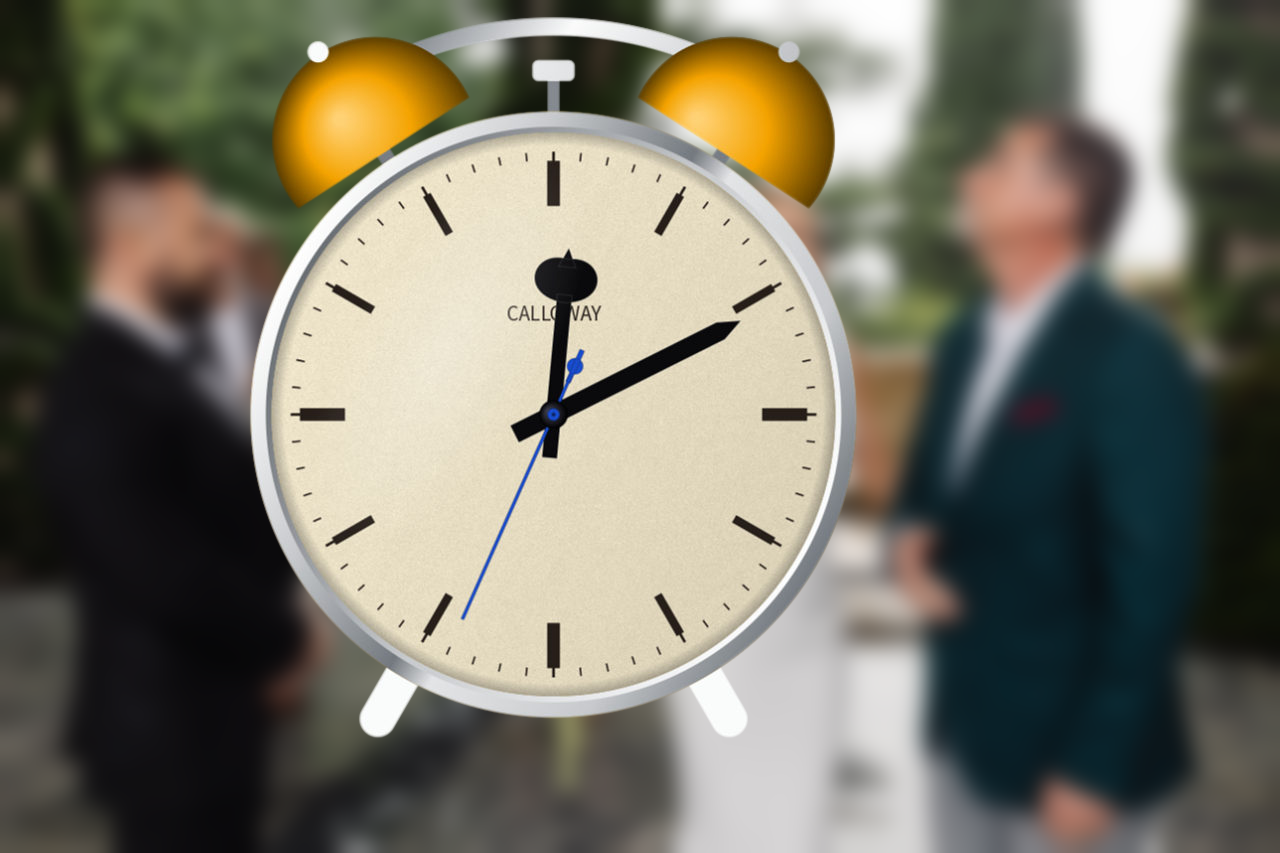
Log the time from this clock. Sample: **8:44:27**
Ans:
**12:10:34**
